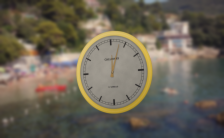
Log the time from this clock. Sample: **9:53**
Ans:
**12:03**
